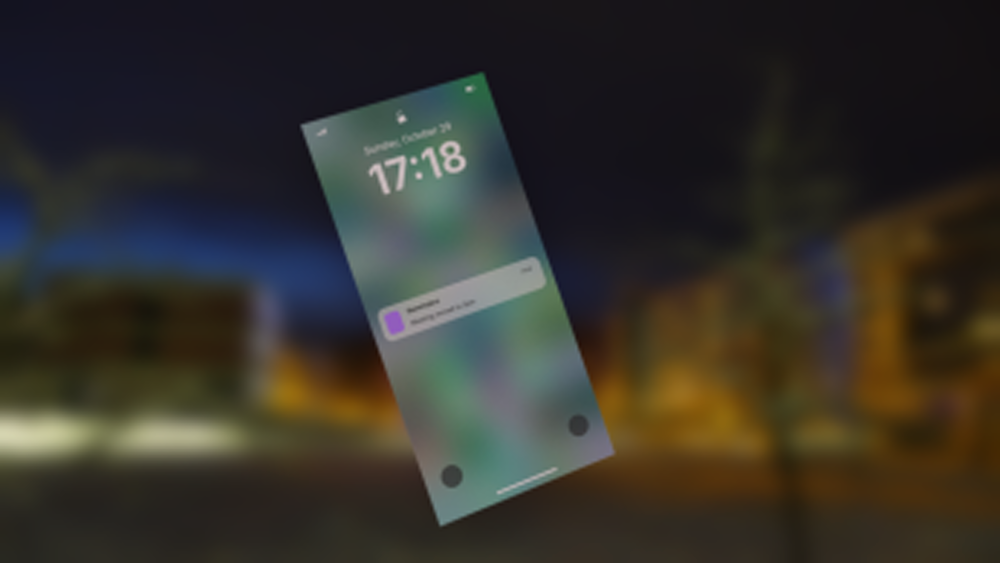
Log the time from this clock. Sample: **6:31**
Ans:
**17:18**
